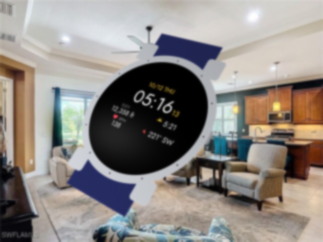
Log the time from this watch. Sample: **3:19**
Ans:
**5:16**
